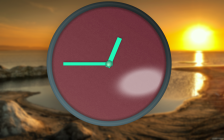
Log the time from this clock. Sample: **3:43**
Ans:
**12:45**
